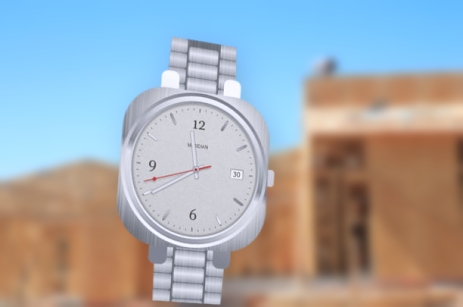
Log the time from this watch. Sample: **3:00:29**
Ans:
**11:39:42**
